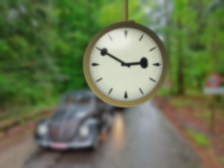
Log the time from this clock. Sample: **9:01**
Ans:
**2:50**
